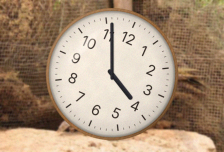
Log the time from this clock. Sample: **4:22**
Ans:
**3:56**
